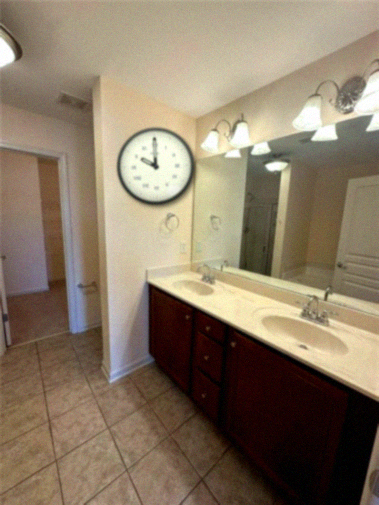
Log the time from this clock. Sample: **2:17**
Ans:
**10:00**
